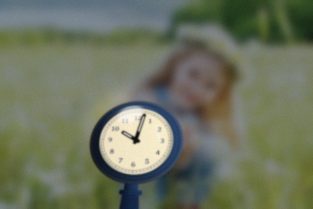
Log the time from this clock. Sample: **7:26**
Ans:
**10:02**
